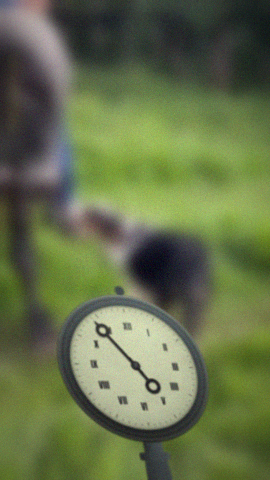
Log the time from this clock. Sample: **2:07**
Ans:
**4:54**
